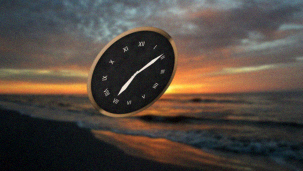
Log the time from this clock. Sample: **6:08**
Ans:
**7:09**
